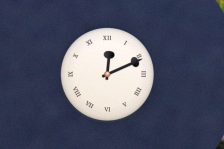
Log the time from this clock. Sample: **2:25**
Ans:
**12:11**
